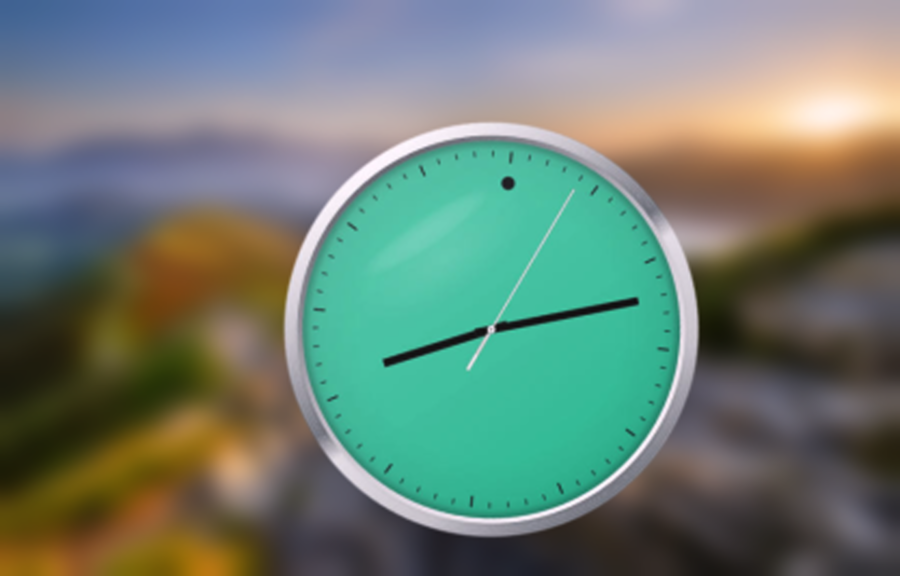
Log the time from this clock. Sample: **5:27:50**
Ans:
**8:12:04**
